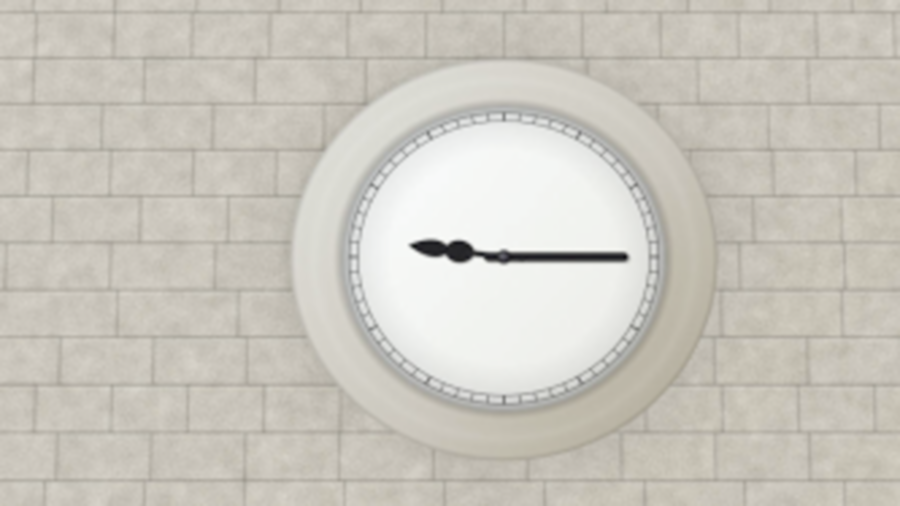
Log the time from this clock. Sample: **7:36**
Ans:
**9:15**
